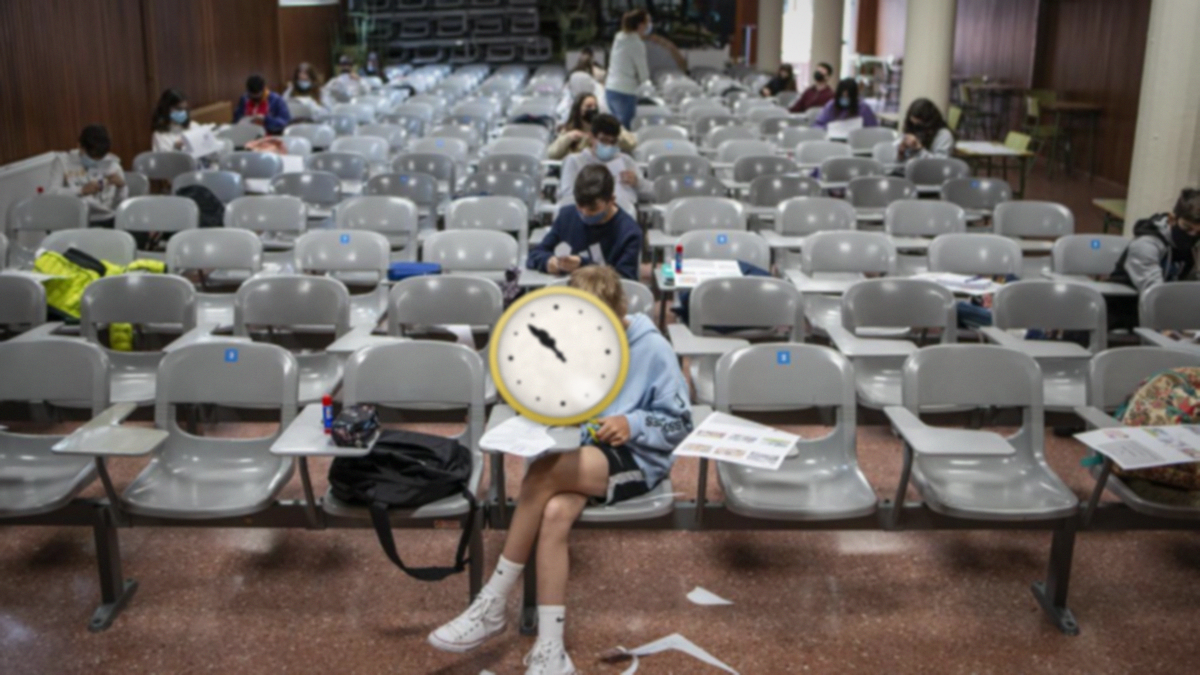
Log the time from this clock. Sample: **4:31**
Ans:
**10:53**
